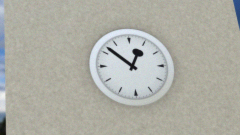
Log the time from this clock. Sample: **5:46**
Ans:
**12:52**
